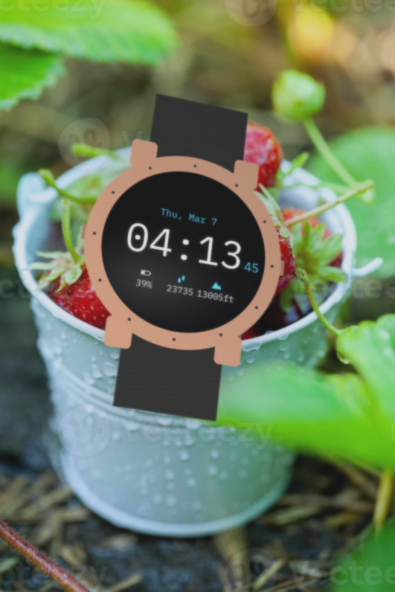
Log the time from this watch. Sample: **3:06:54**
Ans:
**4:13:45**
